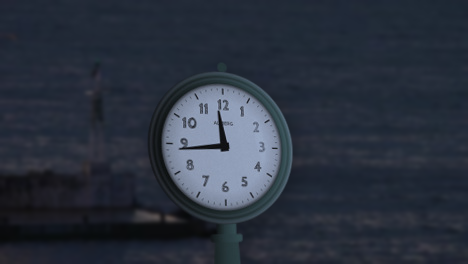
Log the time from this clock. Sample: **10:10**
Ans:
**11:44**
